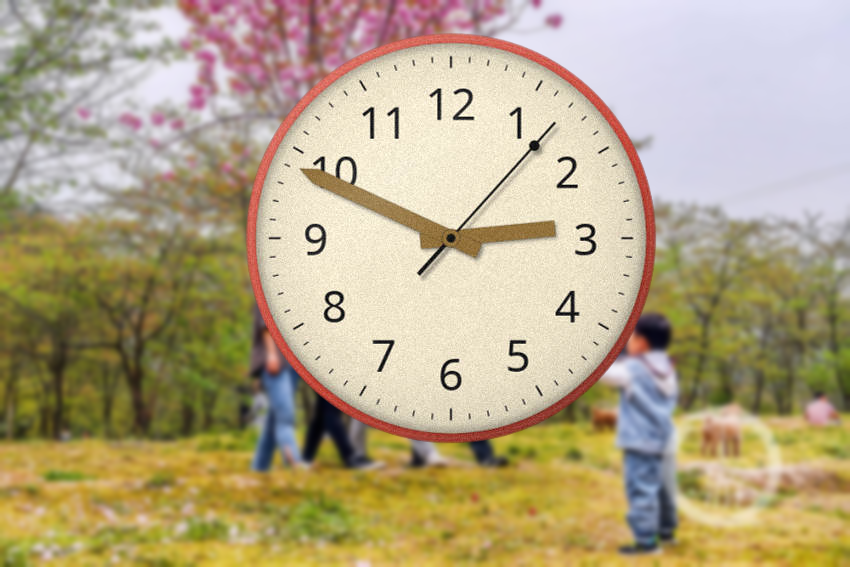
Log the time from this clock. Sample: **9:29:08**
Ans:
**2:49:07**
